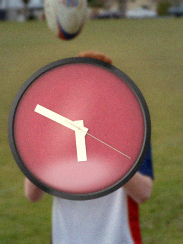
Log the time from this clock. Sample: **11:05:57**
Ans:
**5:49:20**
